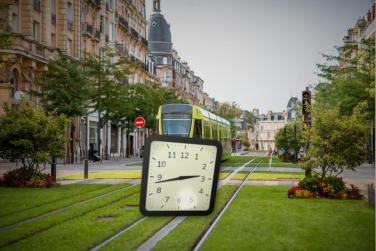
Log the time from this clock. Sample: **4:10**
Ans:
**2:43**
